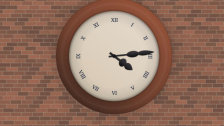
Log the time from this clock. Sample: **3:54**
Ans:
**4:14**
